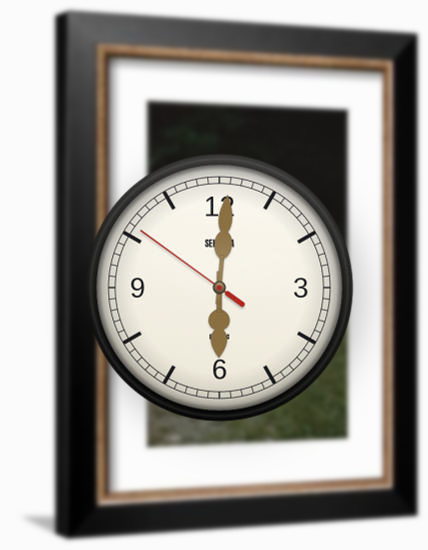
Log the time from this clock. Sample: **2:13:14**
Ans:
**6:00:51**
